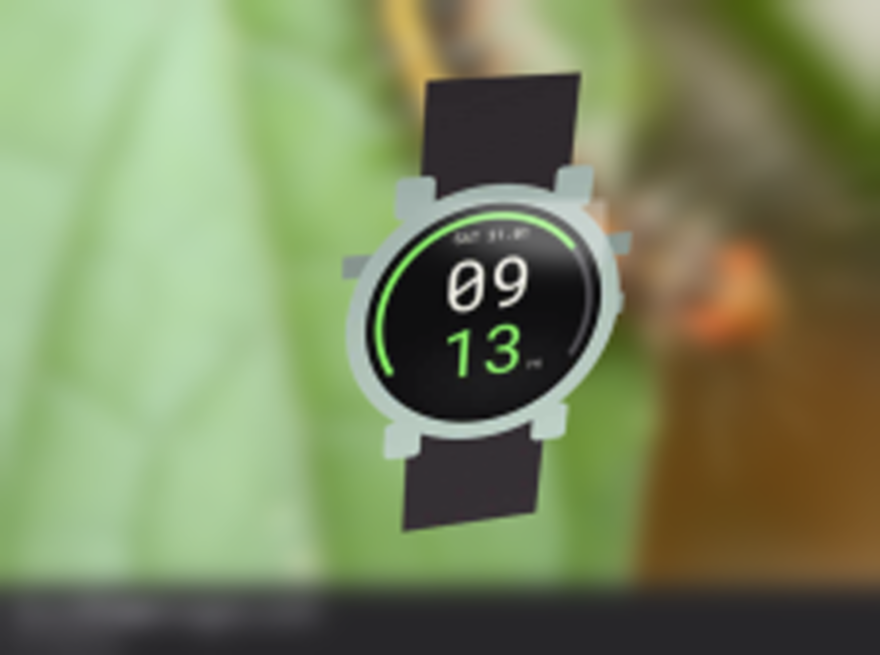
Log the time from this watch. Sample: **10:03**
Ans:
**9:13**
